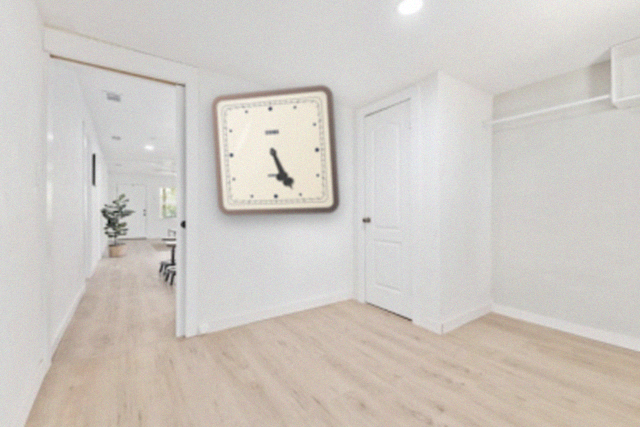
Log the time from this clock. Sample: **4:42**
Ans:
**5:26**
